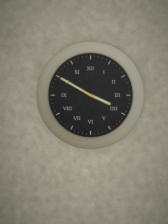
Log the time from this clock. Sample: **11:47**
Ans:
**3:50**
